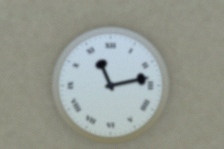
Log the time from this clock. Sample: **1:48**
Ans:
**11:13**
